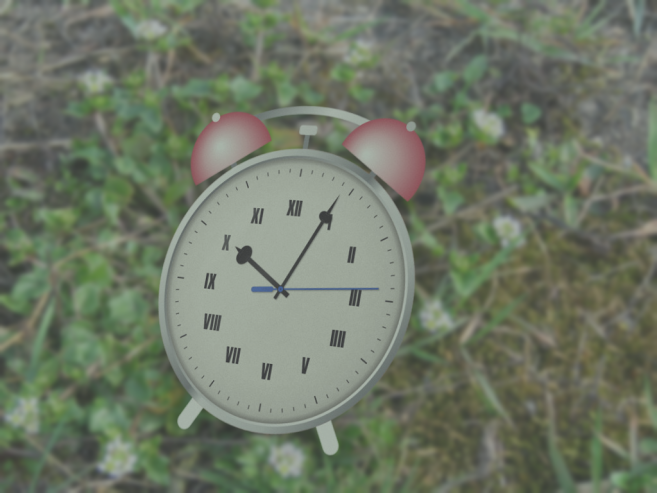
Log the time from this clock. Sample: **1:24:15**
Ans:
**10:04:14**
